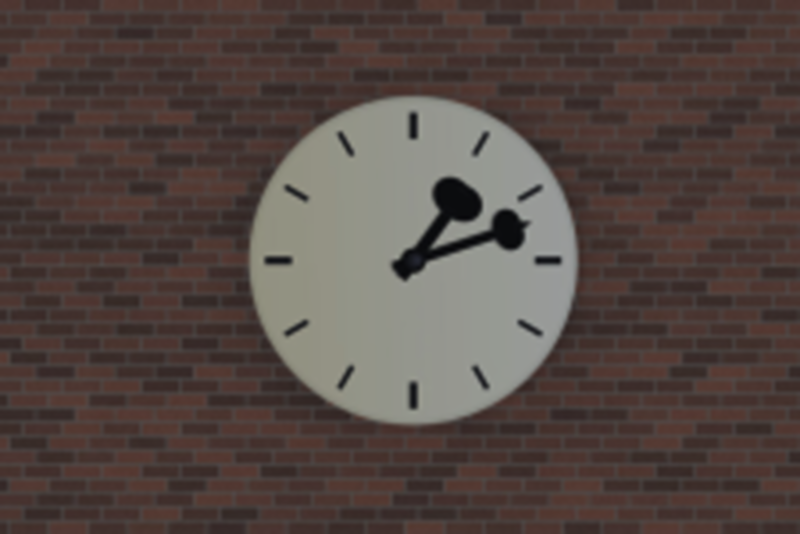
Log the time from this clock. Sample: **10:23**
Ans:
**1:12**
